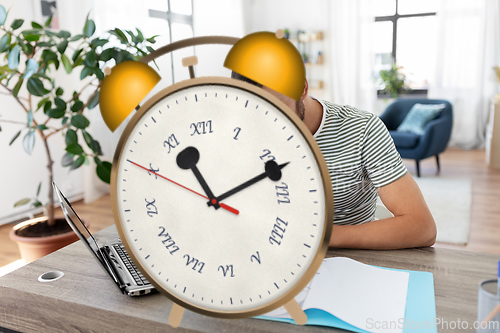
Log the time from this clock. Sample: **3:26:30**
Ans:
**11:11:50**
